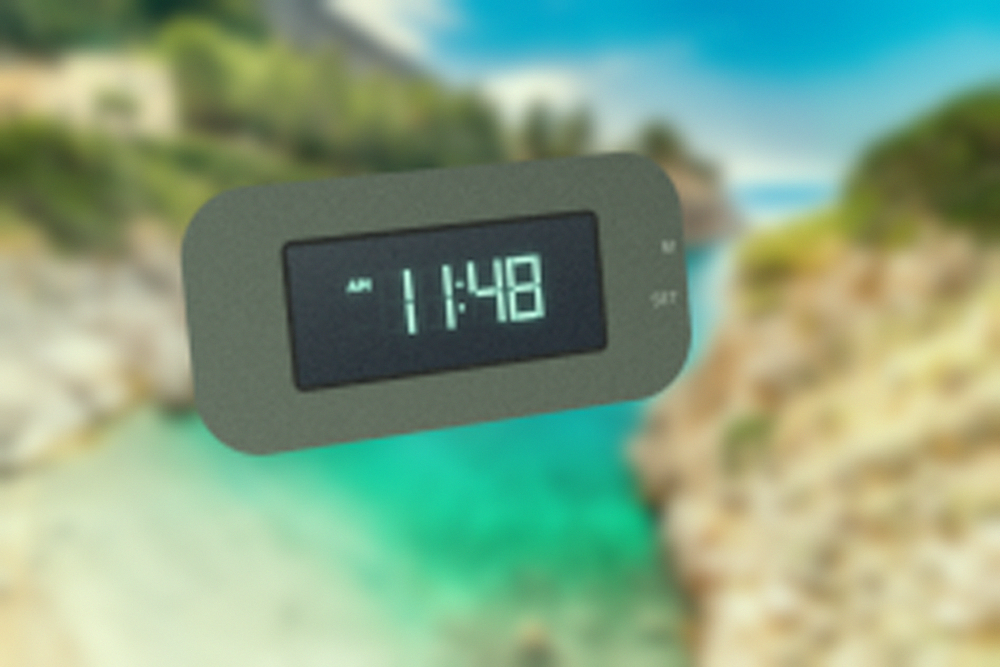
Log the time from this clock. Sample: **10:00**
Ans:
**11:48**
